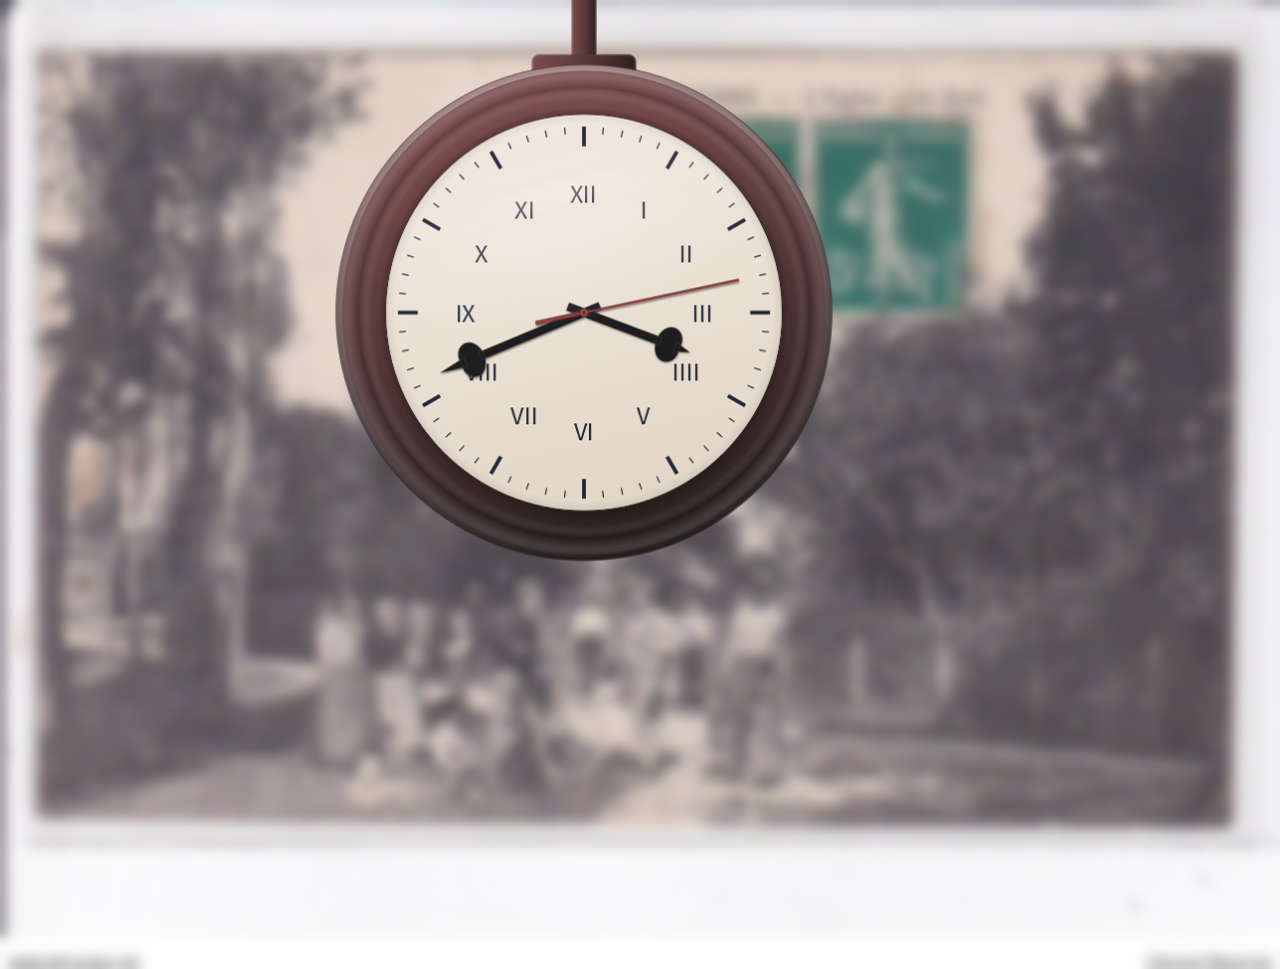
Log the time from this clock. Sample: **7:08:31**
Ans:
**3:41:13**
